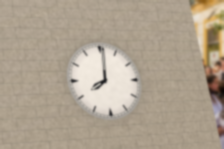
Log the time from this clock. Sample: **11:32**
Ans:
**8:01**
